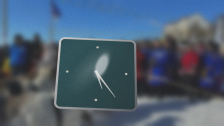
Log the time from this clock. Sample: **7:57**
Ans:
**5:24**
